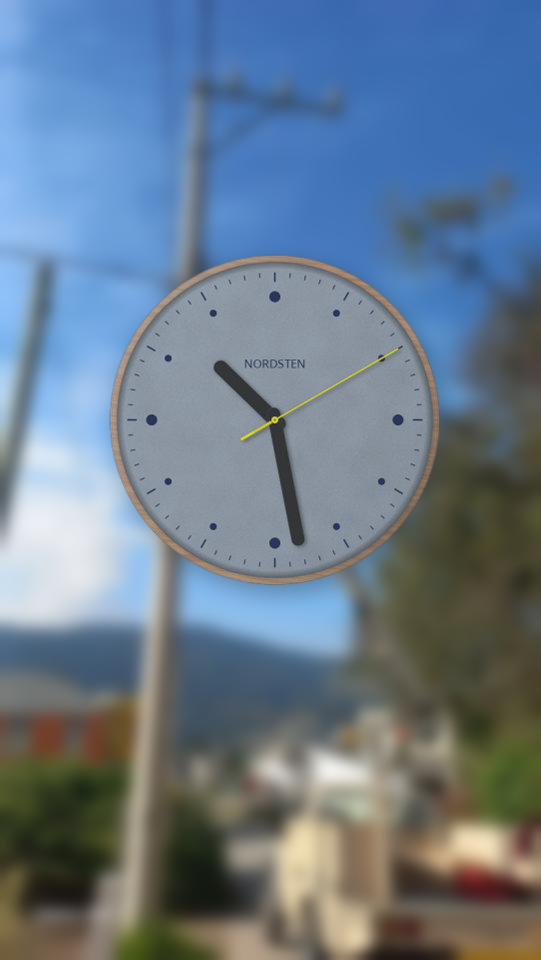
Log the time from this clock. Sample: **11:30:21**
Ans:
**10:28:10**
